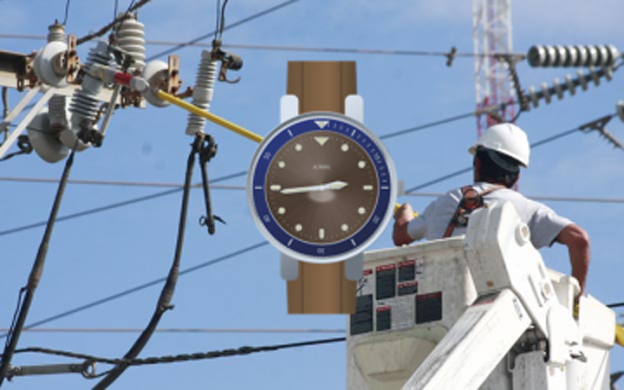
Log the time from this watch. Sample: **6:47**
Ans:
**2:44**
